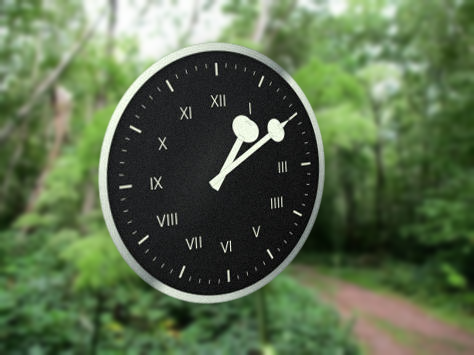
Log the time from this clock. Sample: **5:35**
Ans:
**1:10**
